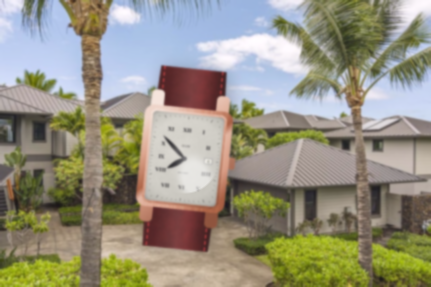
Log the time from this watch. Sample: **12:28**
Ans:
**7:52**
